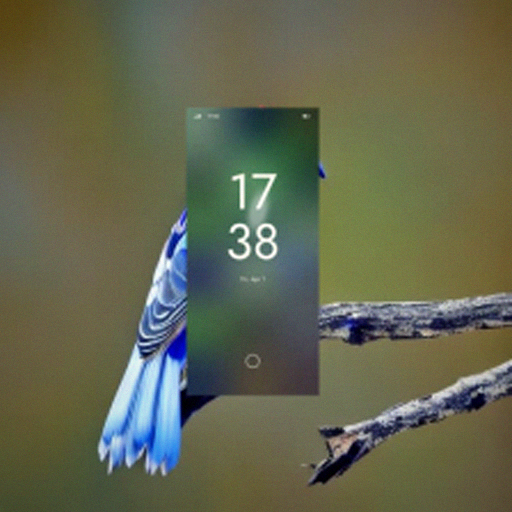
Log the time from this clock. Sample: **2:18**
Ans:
**17:38**
